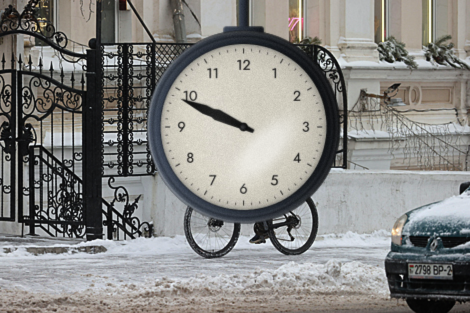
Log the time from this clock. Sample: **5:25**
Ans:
**9:49**
